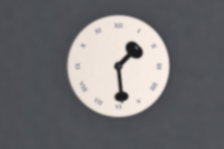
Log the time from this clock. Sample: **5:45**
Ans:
**1:29**
